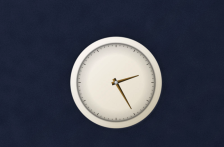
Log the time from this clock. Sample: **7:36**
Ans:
**2:25**
